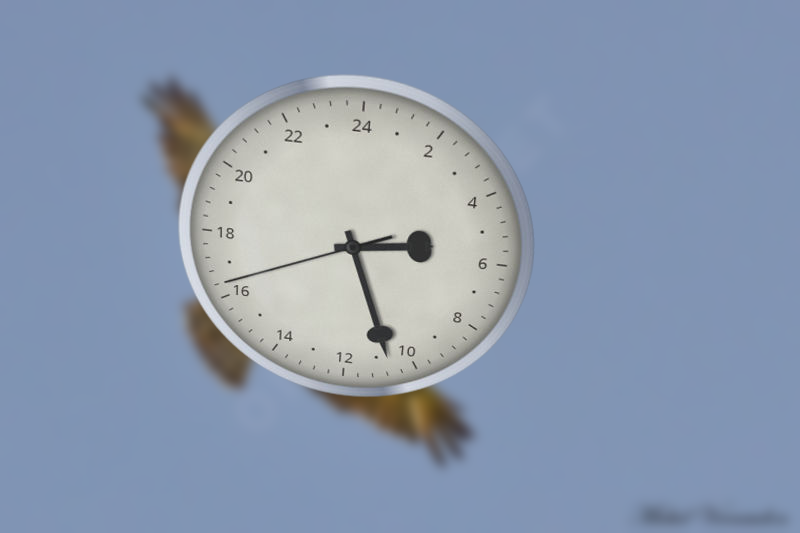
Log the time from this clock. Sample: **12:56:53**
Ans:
**5:26:41**
